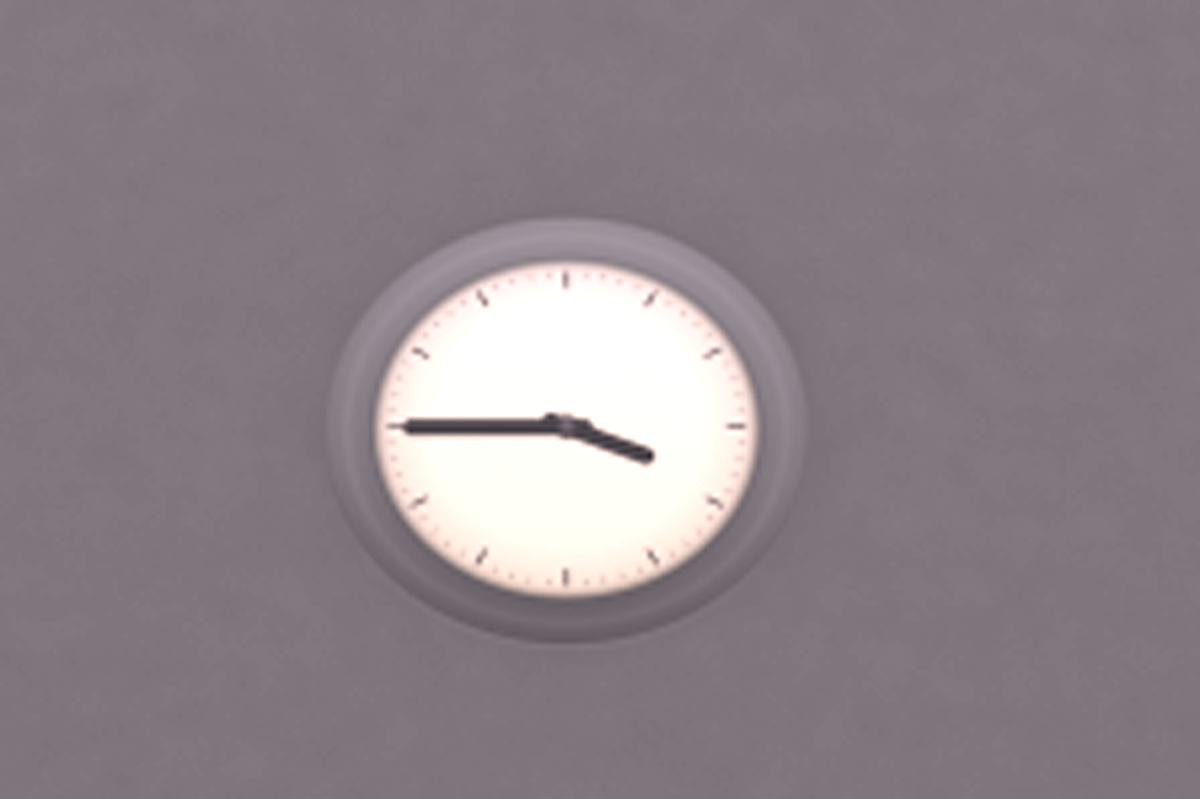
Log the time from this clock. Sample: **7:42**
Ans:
**3:45**
